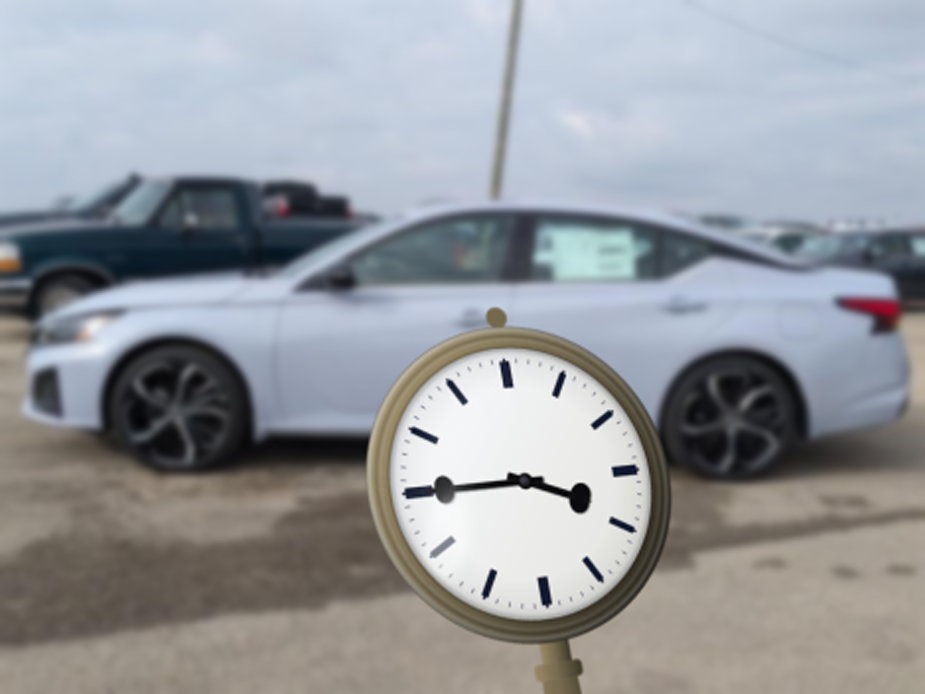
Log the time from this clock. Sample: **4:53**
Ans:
**3:45**
